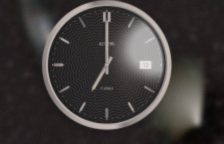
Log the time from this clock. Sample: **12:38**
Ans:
**7:00**
